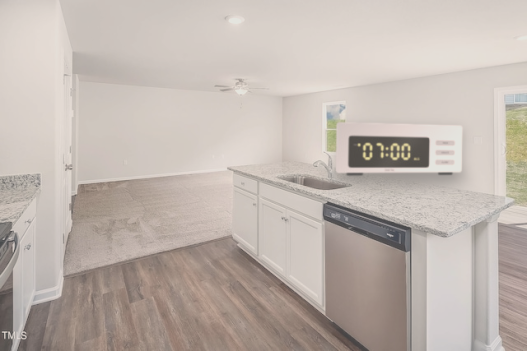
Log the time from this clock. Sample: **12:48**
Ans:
**7:00**
